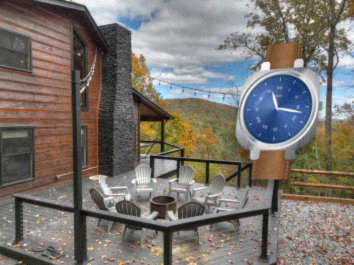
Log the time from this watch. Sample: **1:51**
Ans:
**11:17**
